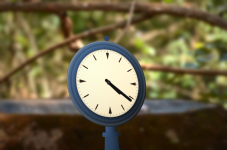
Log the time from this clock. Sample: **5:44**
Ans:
**4:21**
